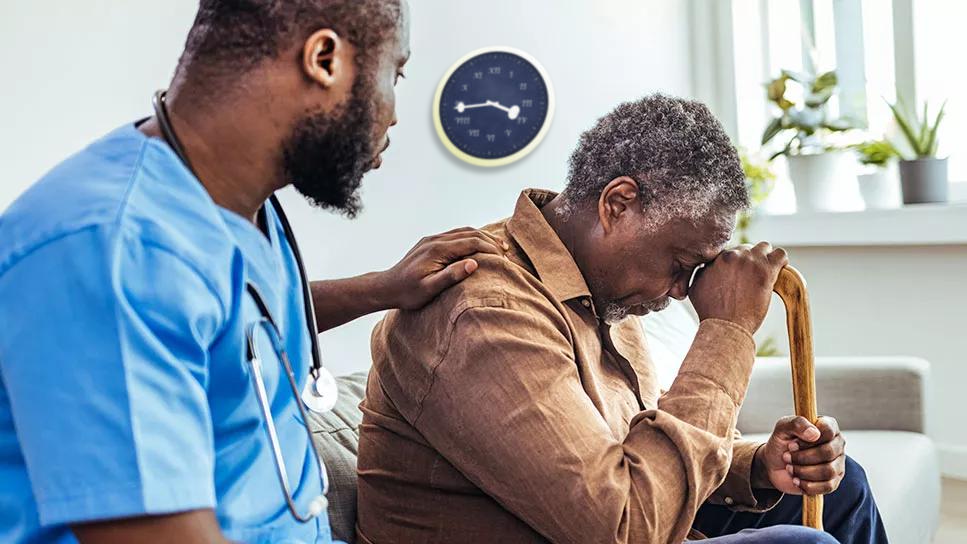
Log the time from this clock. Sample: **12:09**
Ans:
**3:44**
